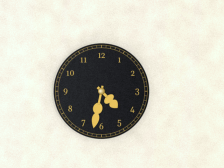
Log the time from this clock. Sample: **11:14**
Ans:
**4:32**
